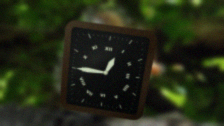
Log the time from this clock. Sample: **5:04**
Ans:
**12:45**
